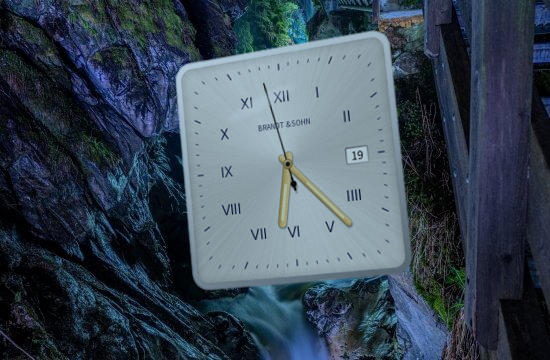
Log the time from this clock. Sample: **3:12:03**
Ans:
**6:22:58**
